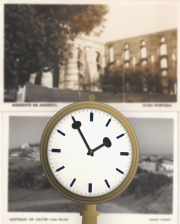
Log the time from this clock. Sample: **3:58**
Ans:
**1:55**
